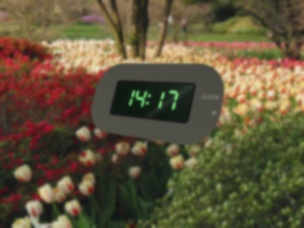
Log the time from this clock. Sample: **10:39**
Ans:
**14:17**
